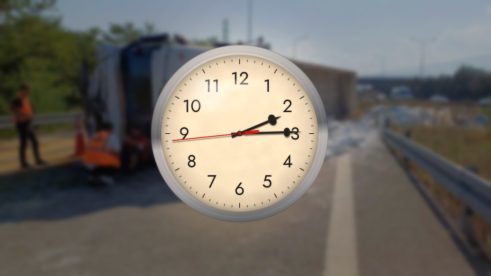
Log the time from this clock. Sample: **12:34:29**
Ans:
**2:14:44**
